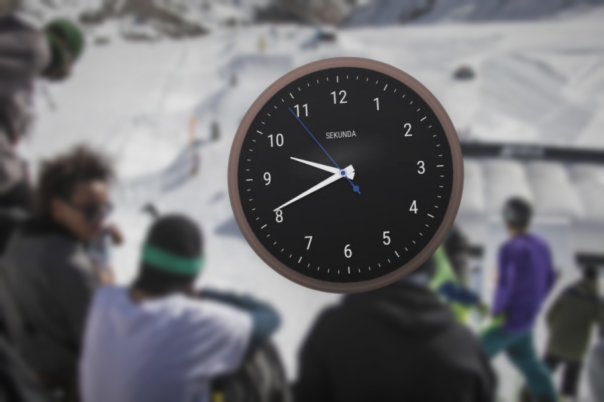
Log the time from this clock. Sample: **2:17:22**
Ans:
**9:40:54**
